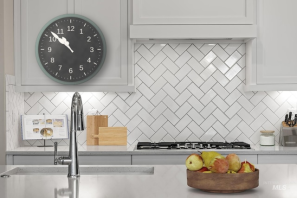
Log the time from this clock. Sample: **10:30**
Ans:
**10:52**
